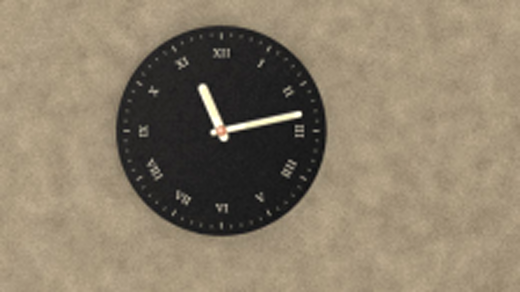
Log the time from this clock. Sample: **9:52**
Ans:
**11:13**
